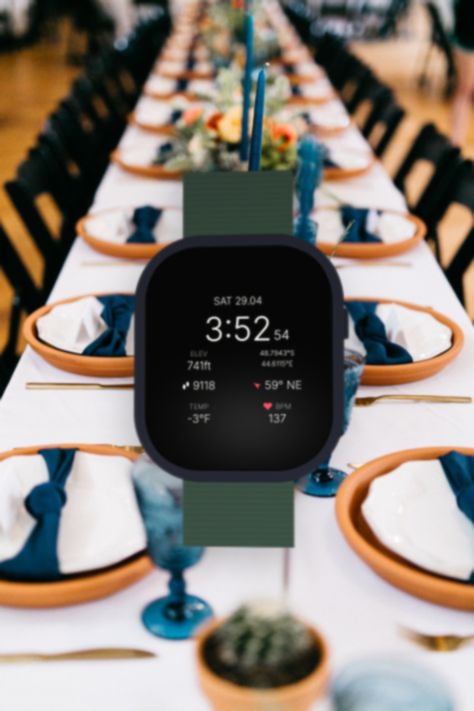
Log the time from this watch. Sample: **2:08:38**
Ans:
**3:52:54**
